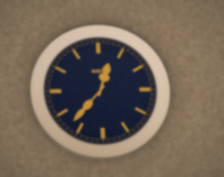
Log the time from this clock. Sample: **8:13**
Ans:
**12:37**
